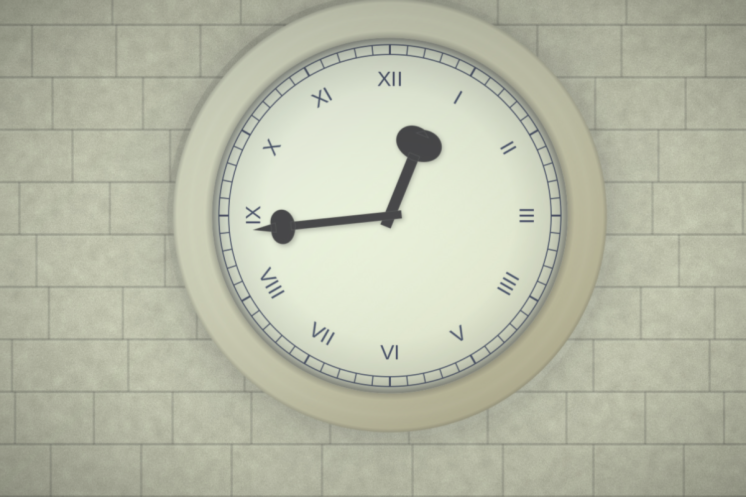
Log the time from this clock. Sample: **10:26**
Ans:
**12:44**
